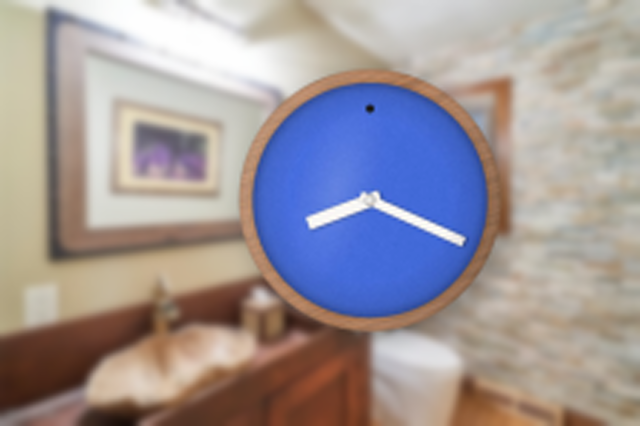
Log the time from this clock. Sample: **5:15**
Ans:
**8:19**
